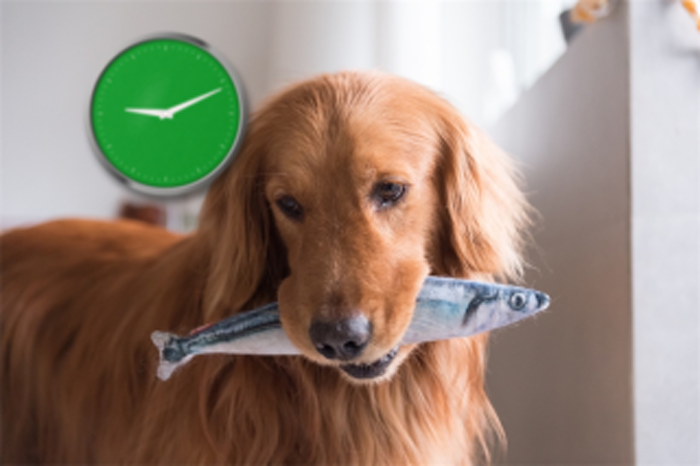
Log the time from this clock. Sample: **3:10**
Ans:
**9:11**
